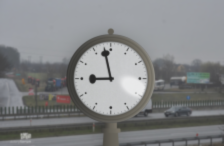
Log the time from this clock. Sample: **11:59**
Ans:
**8:58**
